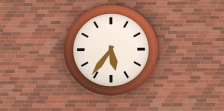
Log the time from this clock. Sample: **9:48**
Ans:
**5:36**
